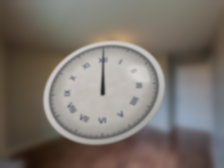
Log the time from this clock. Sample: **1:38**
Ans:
**12:00**
